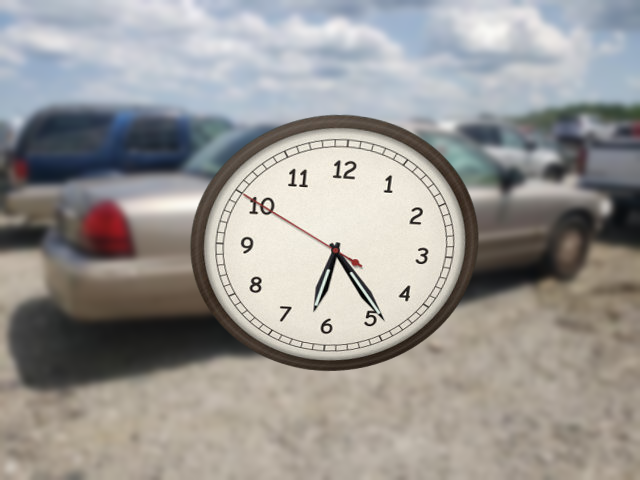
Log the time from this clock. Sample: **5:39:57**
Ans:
**6:23:50**
